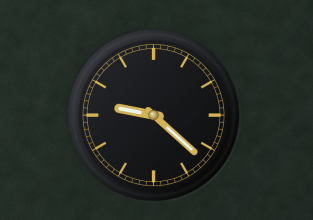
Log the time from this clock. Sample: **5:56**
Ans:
**9:22**
